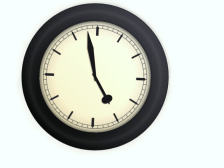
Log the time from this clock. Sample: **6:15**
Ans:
**4:58**
